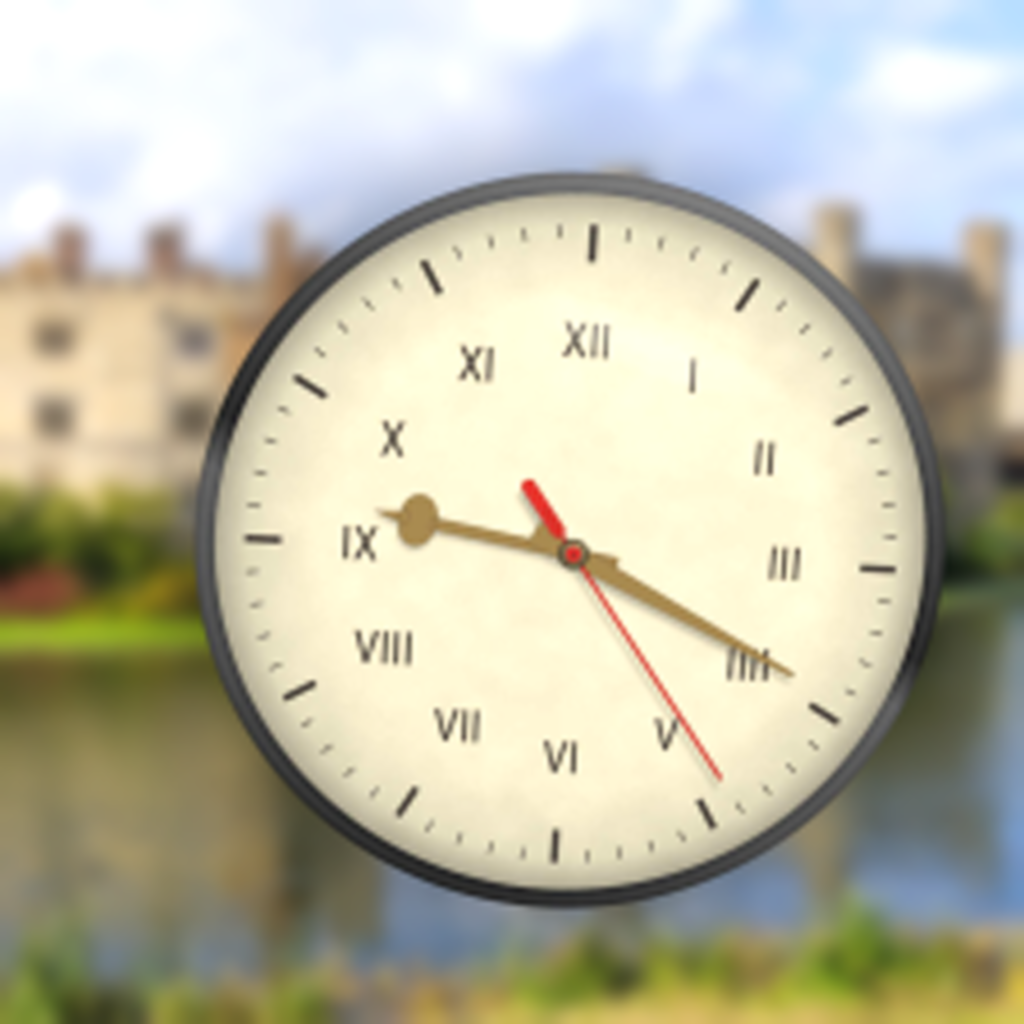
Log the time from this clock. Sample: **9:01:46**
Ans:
**9:19:24**
